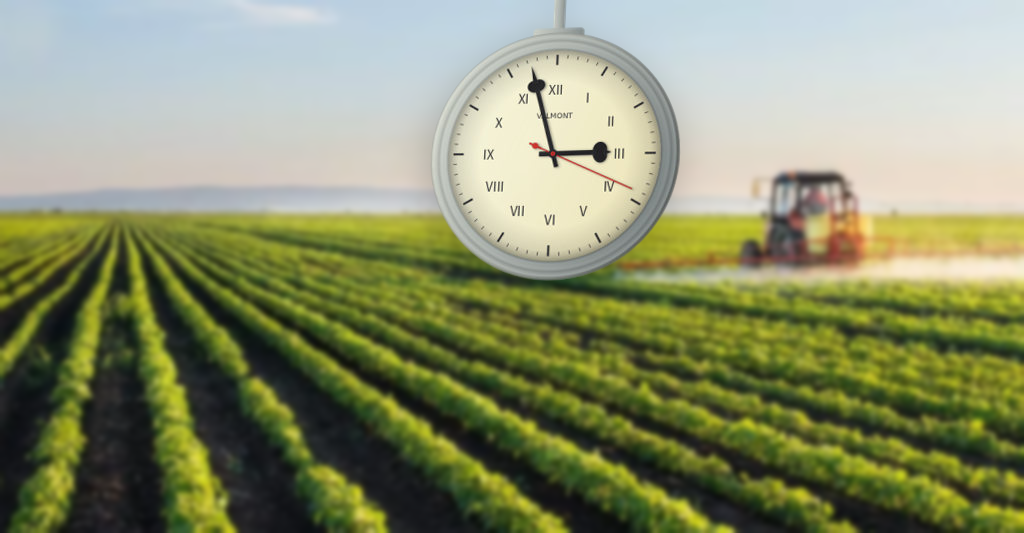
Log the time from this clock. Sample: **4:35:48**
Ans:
**2:57:19**
